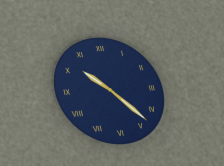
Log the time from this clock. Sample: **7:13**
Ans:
**10:23**
